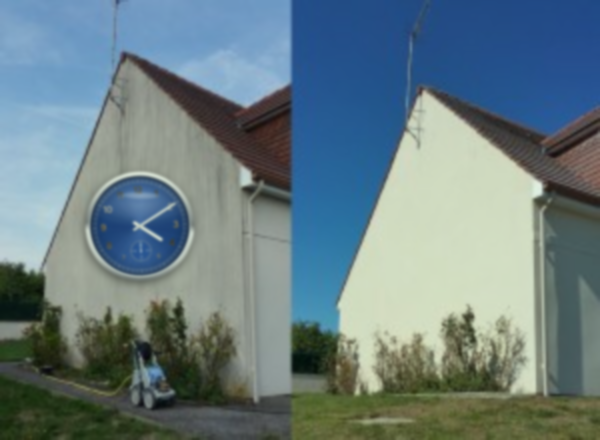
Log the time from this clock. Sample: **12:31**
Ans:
**4:10**
